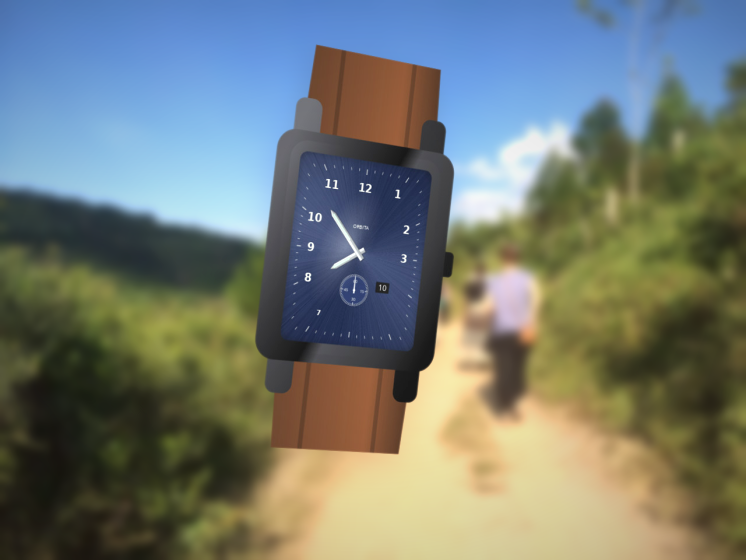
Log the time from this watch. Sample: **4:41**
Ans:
**7:53**
